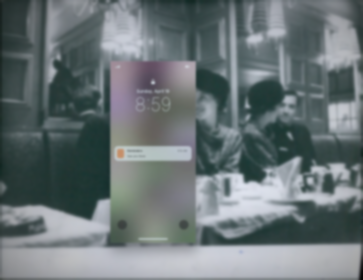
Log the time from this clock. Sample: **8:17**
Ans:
**8:59**
